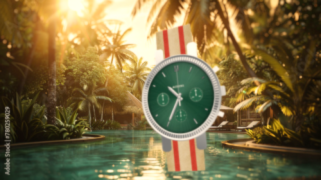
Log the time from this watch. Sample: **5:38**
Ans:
**10:35**
